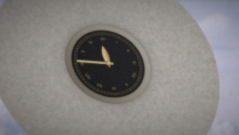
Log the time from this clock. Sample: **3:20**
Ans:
**11:46**
